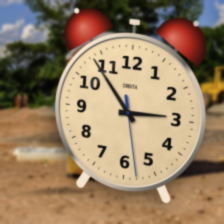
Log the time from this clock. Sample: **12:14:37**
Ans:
**2:53:28**
